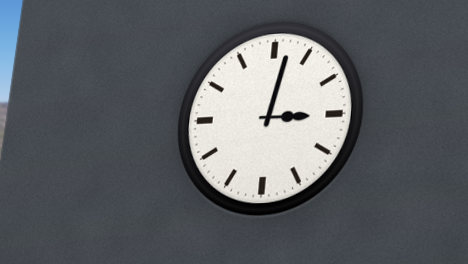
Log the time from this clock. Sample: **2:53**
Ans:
**3:02**
